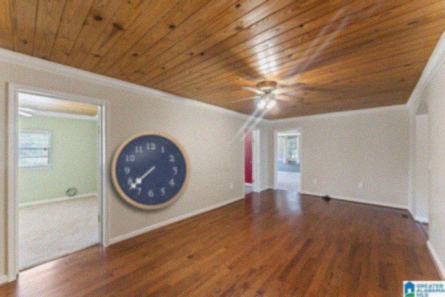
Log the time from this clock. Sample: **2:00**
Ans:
**7:38**
